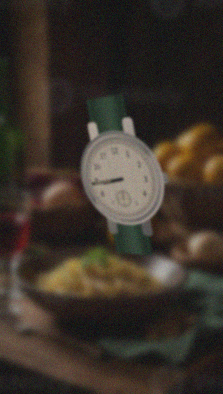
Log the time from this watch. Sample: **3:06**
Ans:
**8:44**
